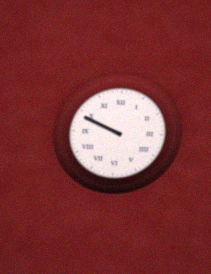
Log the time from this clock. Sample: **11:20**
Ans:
**9:49**
